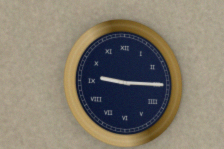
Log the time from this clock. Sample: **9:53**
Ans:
**9:15**
